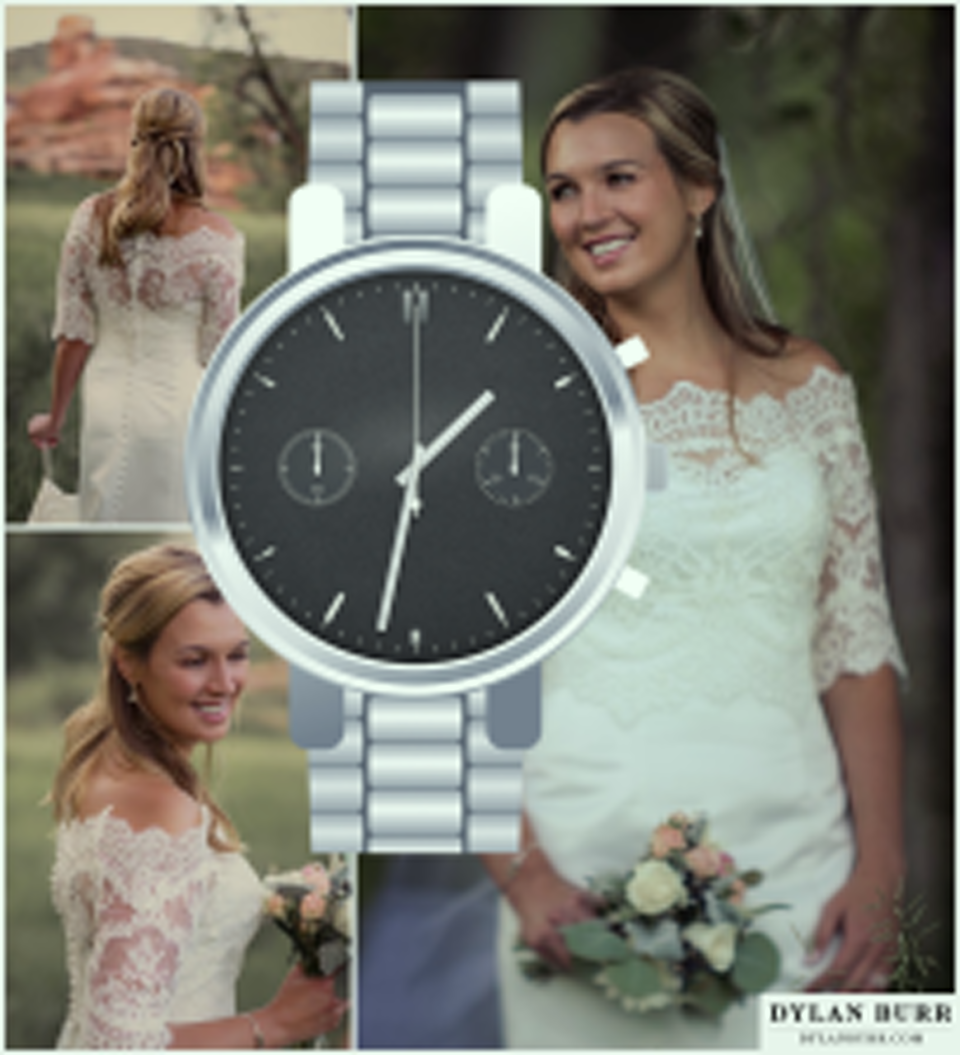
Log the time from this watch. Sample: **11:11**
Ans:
**1:32**
